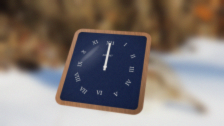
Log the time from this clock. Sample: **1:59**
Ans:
**12:00**
